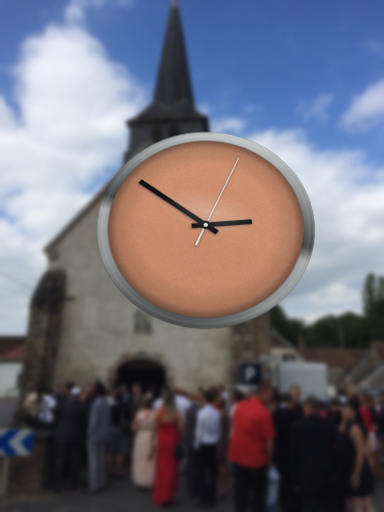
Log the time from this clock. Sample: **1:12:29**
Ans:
**2:51:04**
